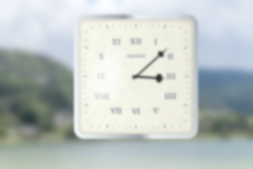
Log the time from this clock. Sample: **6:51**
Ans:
**3:08**
